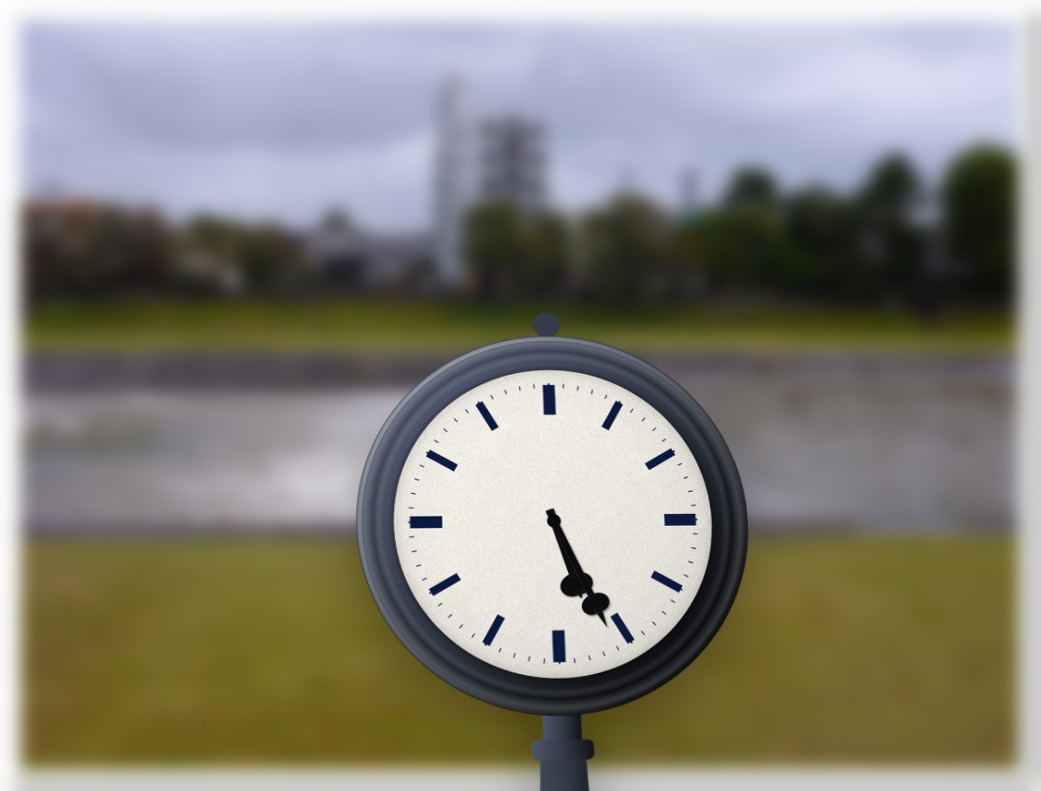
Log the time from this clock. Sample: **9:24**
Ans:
**5:26**
